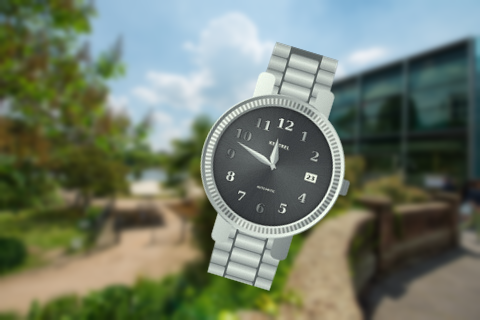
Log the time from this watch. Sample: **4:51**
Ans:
**11:48**
